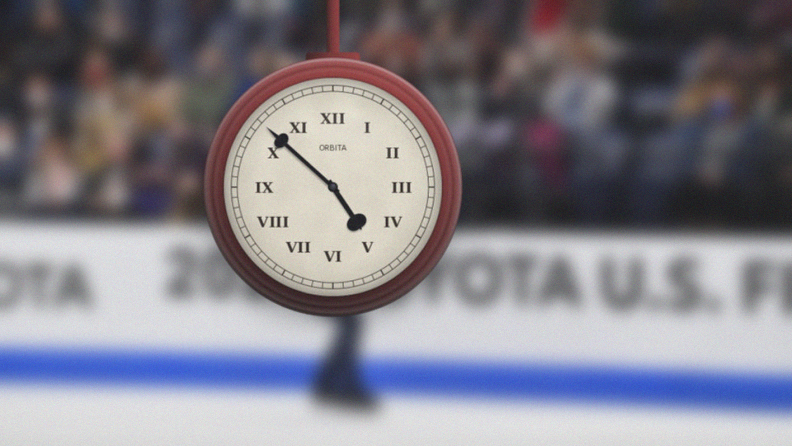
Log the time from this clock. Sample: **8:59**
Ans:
**4:52**
